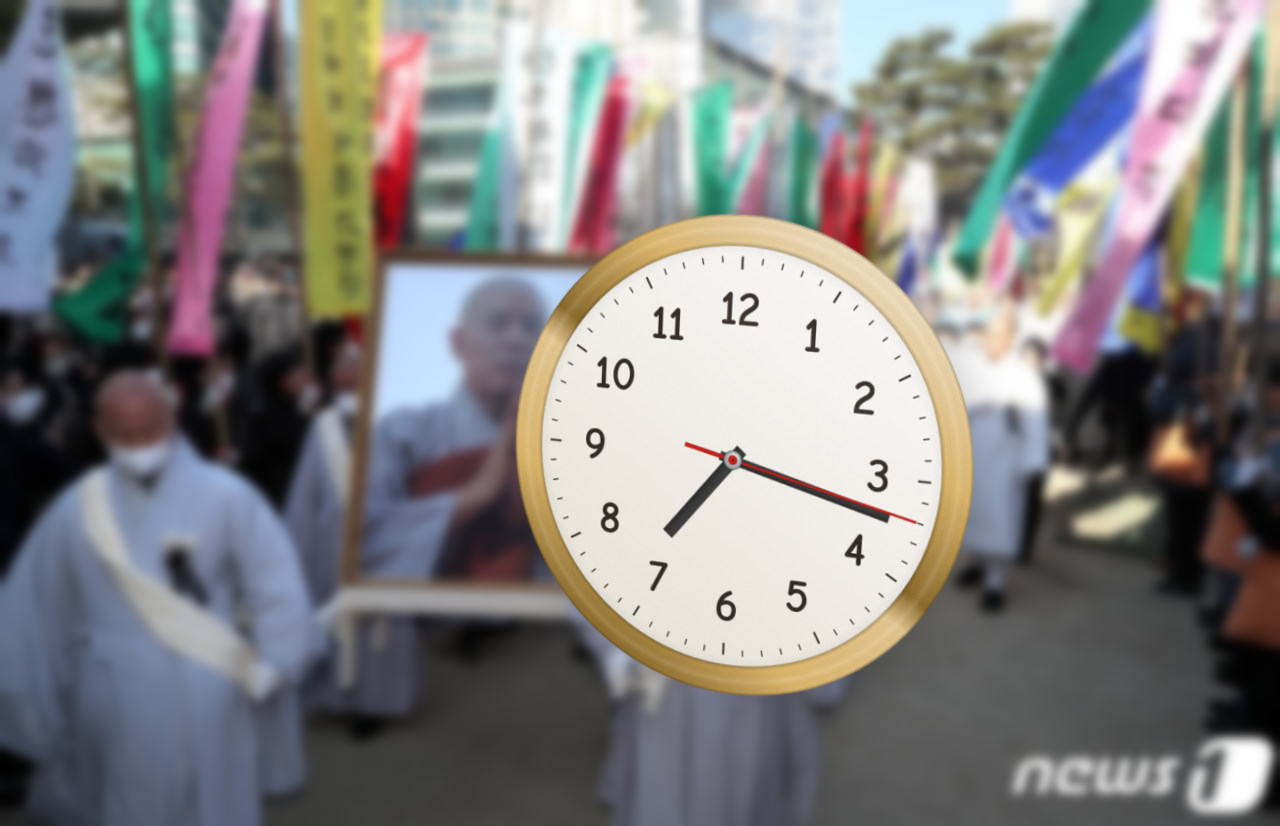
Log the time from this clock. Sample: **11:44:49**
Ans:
**7:17:17**
